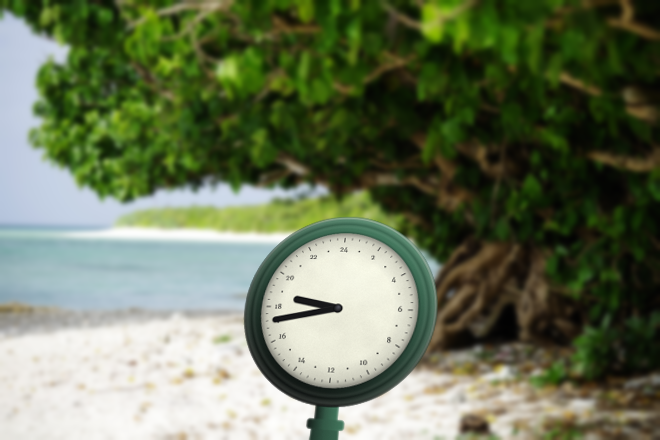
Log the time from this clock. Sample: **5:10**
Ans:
**18:43**
